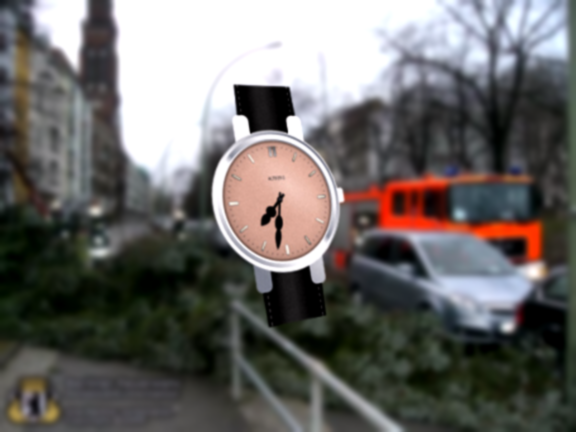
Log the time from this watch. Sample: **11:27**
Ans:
**7:32**
